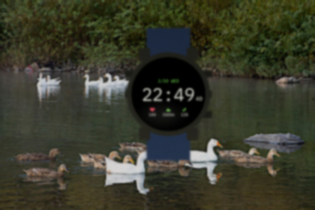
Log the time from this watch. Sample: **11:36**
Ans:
**22:49**
